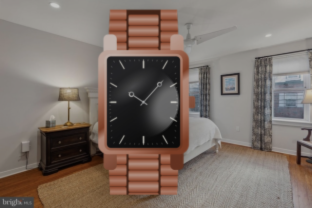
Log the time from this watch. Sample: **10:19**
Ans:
**10:07**
